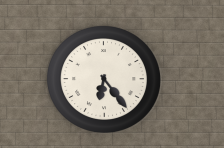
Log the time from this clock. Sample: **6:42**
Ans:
**6:24**
